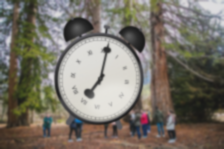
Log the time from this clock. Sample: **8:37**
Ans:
**7:01**
